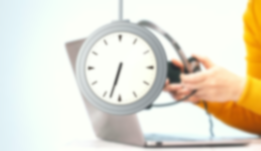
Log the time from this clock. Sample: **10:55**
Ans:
**6:33**
